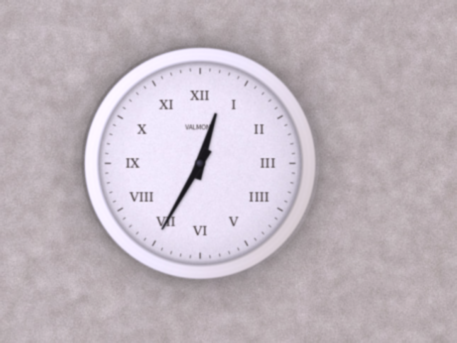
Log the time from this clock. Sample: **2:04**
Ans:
**12:35**
